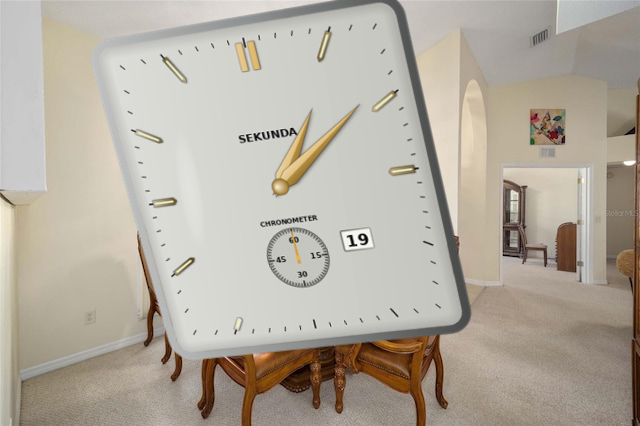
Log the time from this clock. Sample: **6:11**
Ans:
**1:09**
